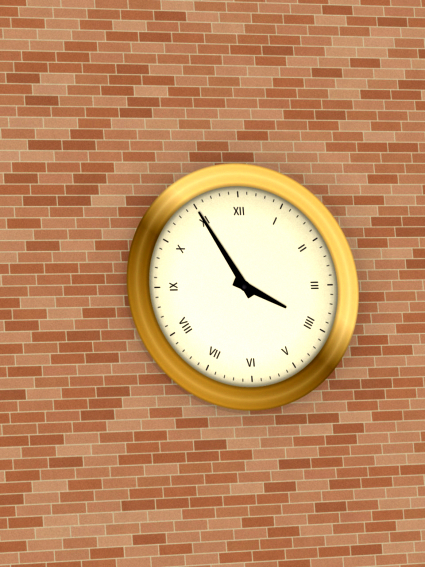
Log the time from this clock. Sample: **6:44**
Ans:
**3:55**
